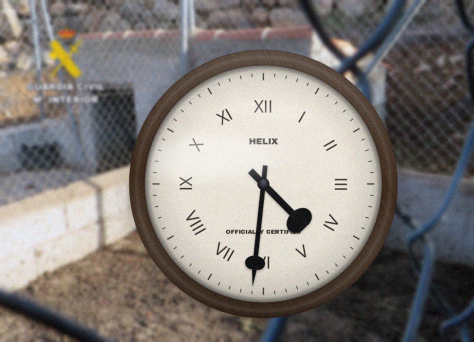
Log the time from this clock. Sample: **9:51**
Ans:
**4:31**
